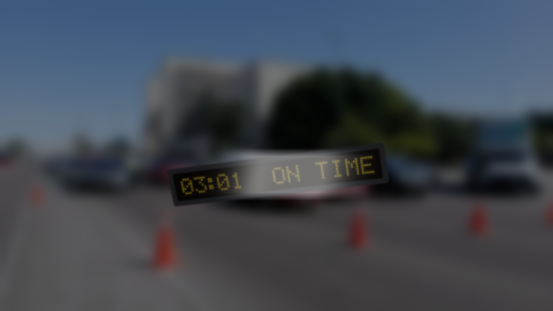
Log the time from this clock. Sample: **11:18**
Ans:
**3:01**
